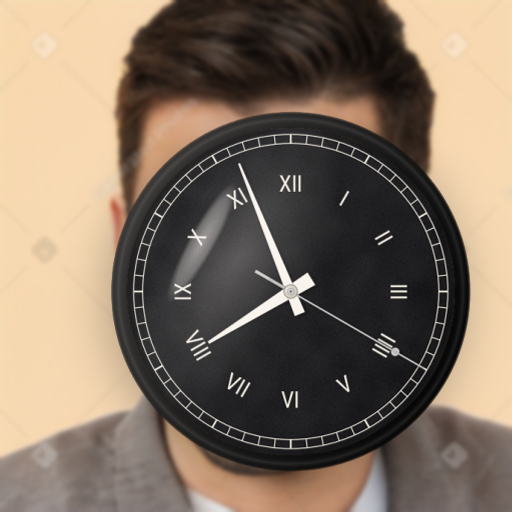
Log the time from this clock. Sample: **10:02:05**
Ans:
**7:56:20**
